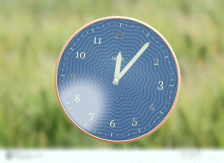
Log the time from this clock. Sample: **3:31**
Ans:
**12:06**
